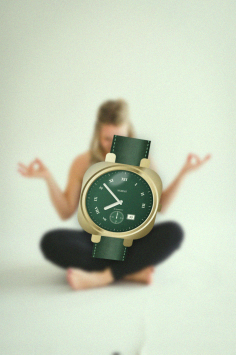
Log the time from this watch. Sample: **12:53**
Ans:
**7:52**
